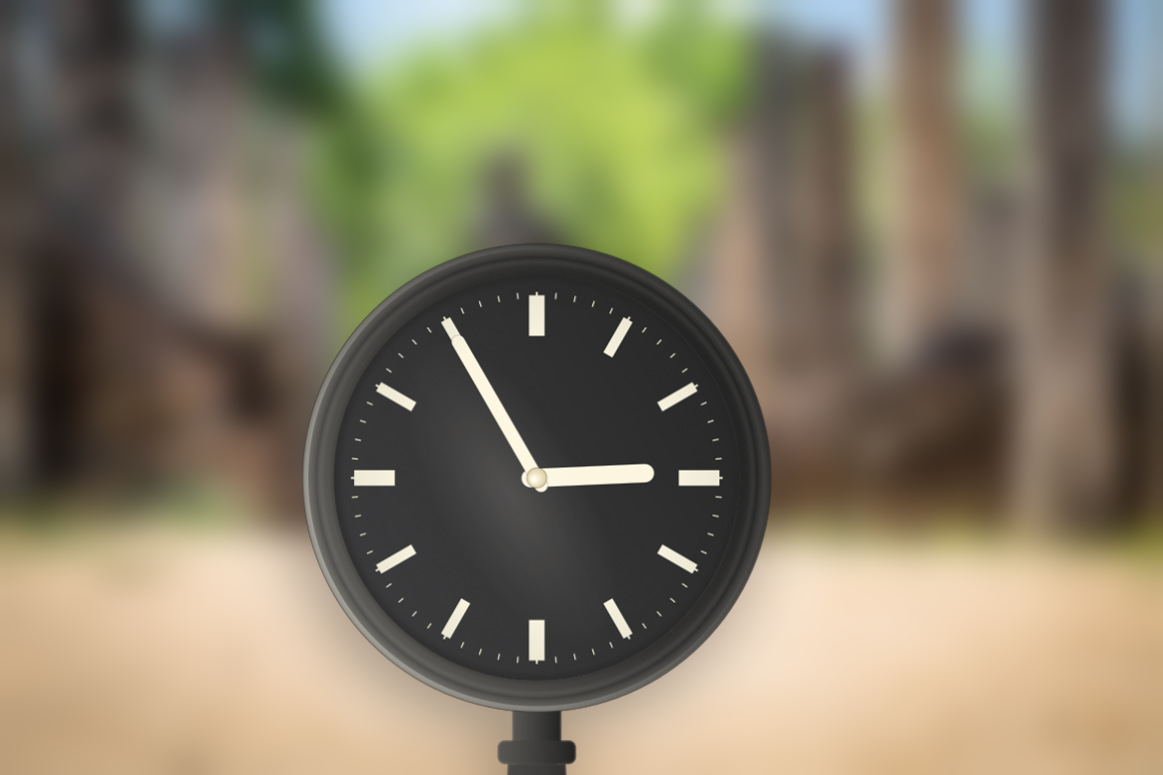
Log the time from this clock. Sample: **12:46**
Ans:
**2:55**
